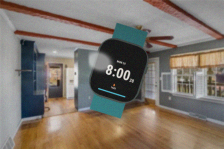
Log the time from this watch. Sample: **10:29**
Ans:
**8:00**
